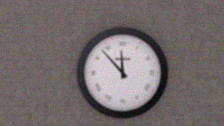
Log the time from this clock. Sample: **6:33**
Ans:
**11:53**
